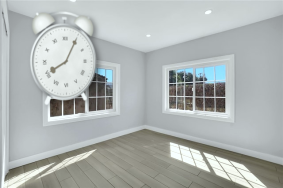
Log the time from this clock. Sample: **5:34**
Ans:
**8:05**
